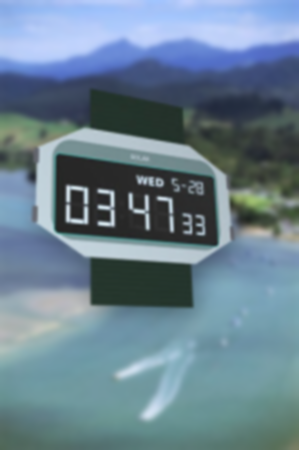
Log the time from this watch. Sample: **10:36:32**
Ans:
**3:47:33**
